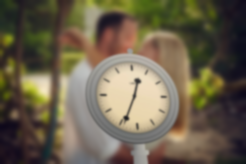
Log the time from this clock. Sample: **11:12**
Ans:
**12:34**
